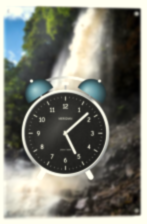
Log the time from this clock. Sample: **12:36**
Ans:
**5:08**
